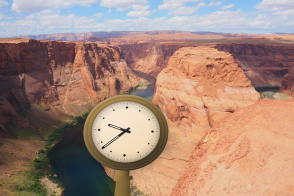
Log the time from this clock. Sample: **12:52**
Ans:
**9:38**
